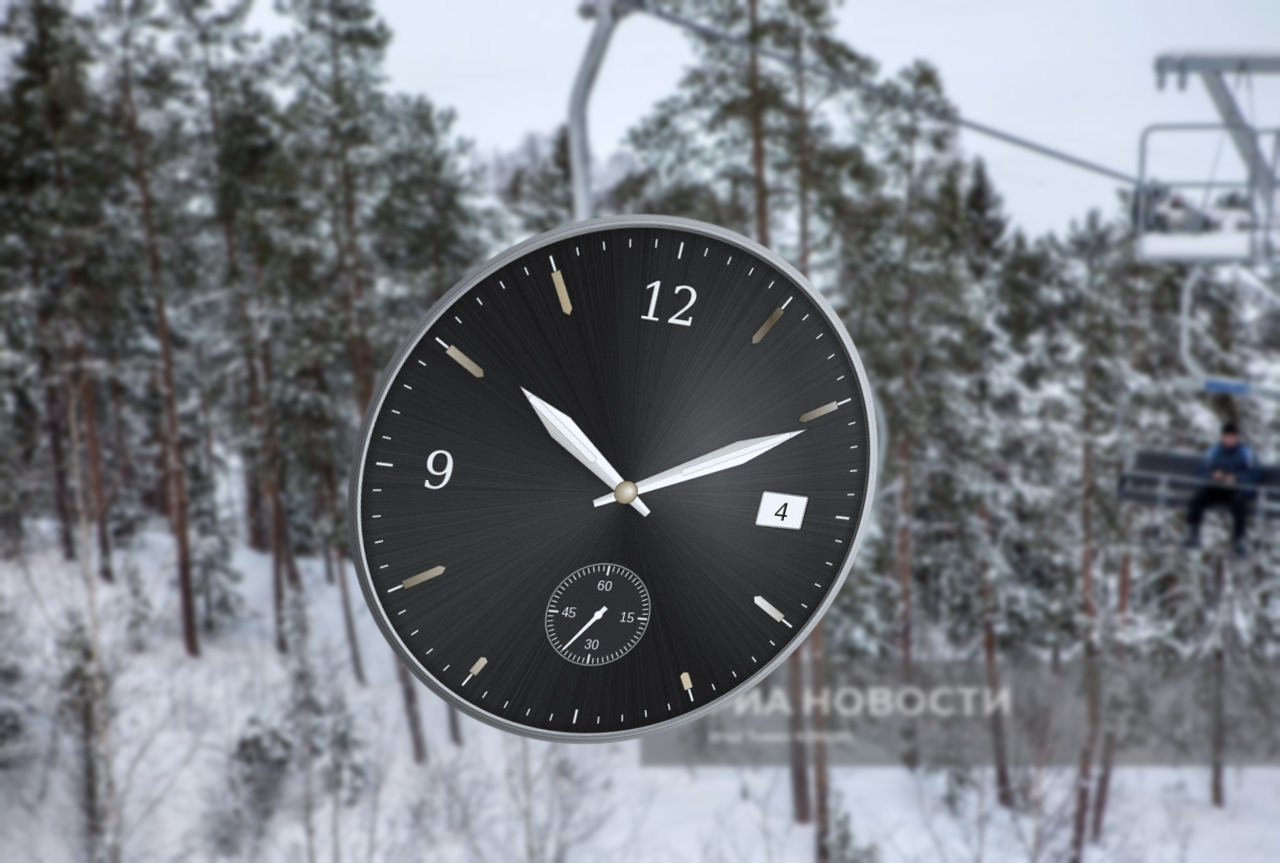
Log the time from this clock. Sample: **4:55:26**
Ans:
**10:10:36**
